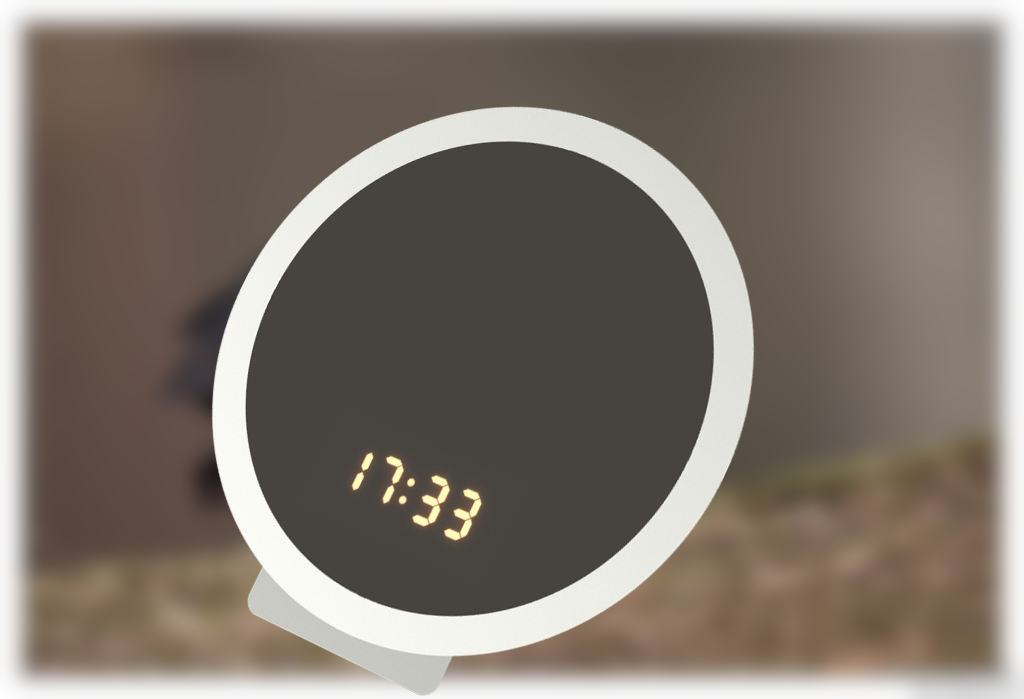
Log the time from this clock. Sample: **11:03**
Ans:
**17:33**
